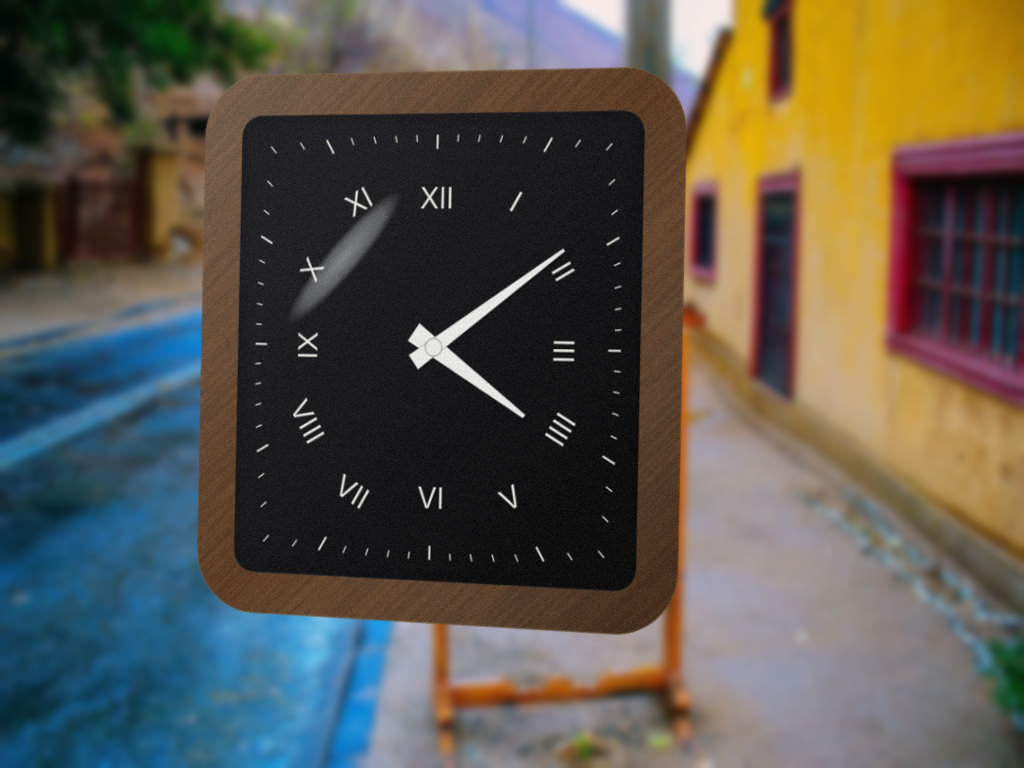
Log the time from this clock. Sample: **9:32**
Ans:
**4:09**
